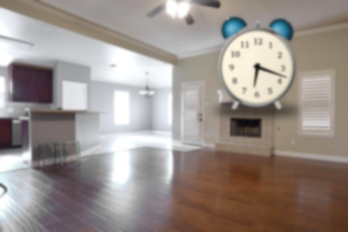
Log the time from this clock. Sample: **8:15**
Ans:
**6:18**
